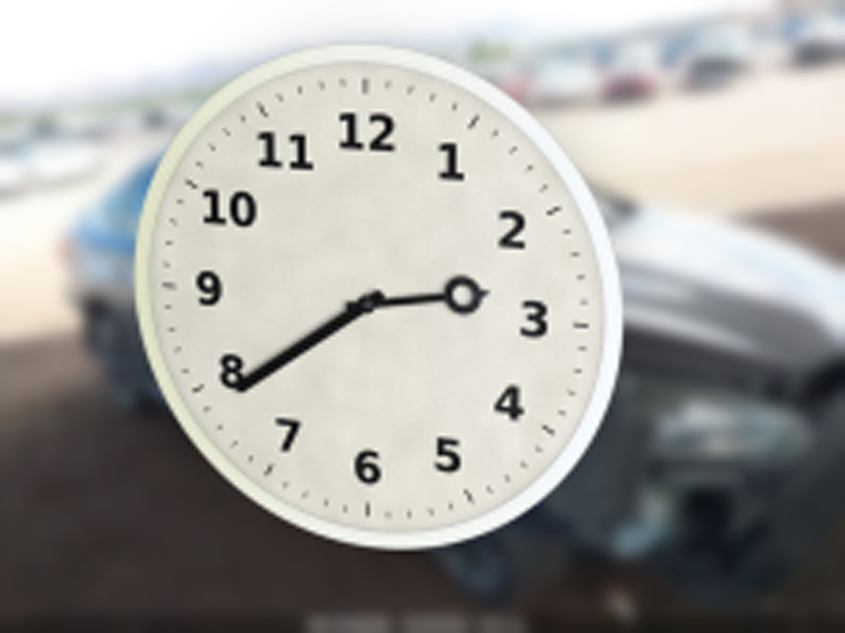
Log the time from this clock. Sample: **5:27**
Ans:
**2:39**
